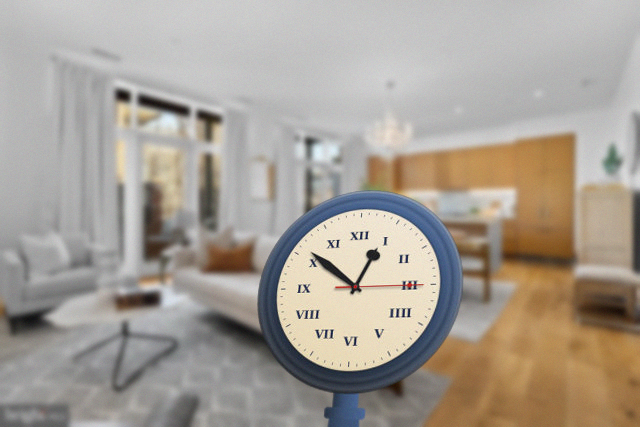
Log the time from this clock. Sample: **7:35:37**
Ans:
**12:51:15**
